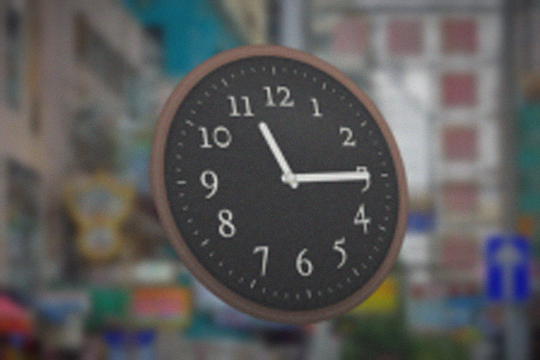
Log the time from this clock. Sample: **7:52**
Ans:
**11:15**
